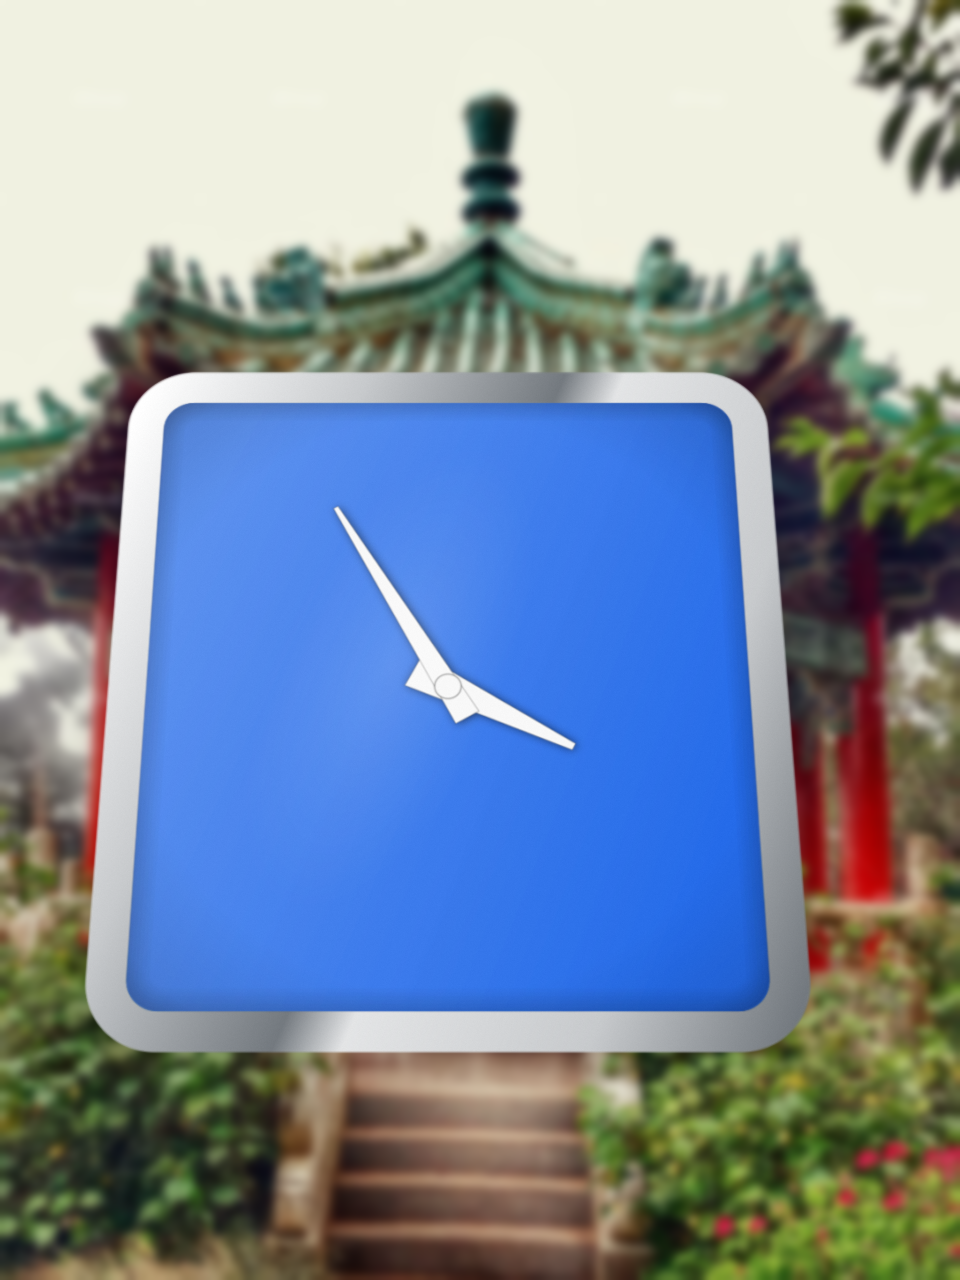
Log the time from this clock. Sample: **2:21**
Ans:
**3:55**
